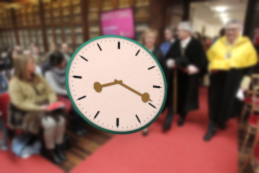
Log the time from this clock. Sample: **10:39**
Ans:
**8:19**
